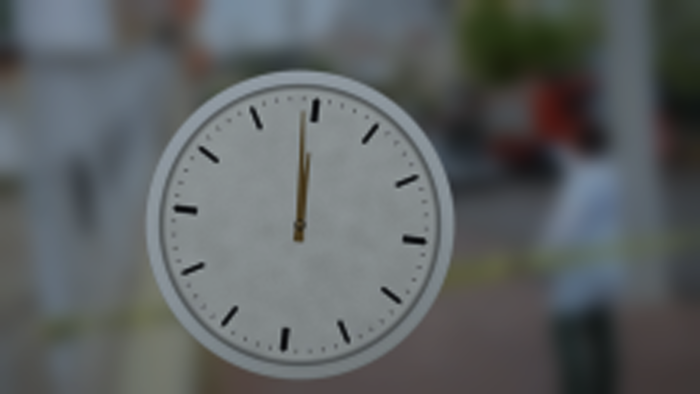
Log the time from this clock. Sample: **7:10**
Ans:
**11:59**
